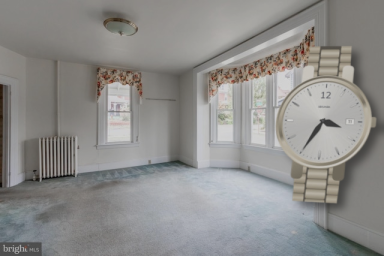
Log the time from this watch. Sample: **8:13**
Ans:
**3:35**
